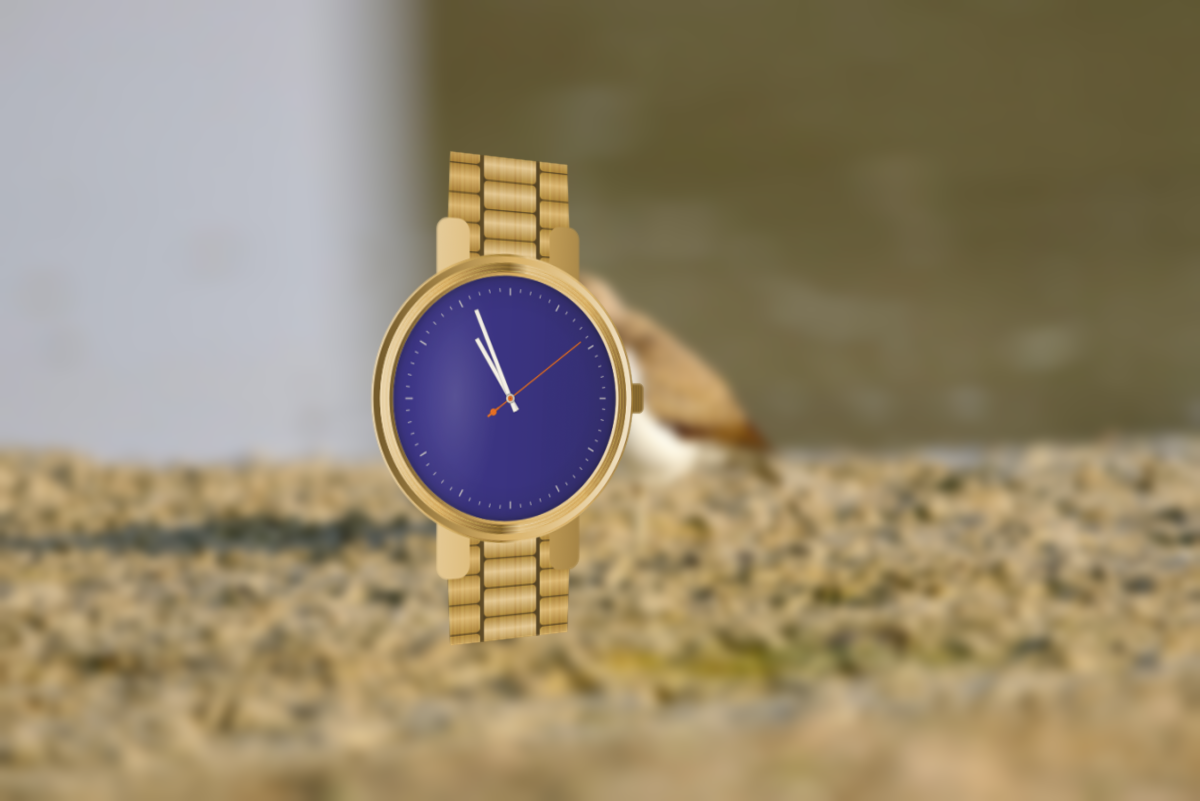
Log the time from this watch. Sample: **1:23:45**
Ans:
**10:56:09**
